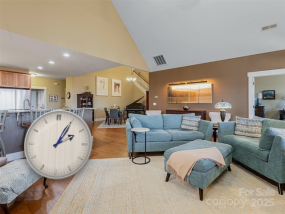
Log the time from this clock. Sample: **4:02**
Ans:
**2:05**
